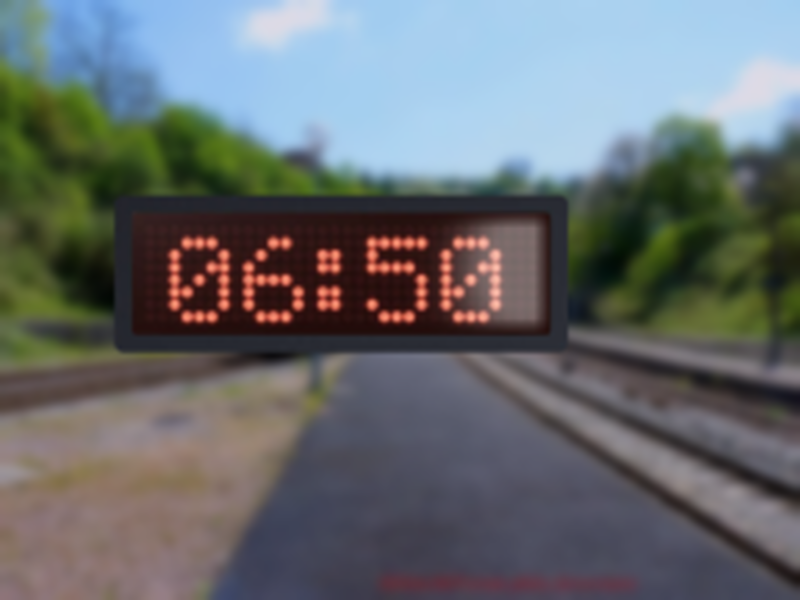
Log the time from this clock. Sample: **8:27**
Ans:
**6:50**
